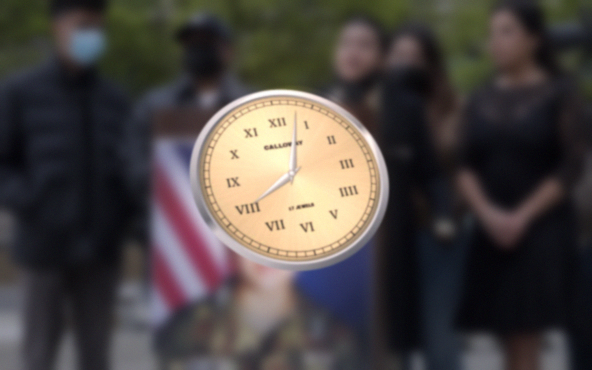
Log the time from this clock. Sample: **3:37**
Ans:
**8:03**
